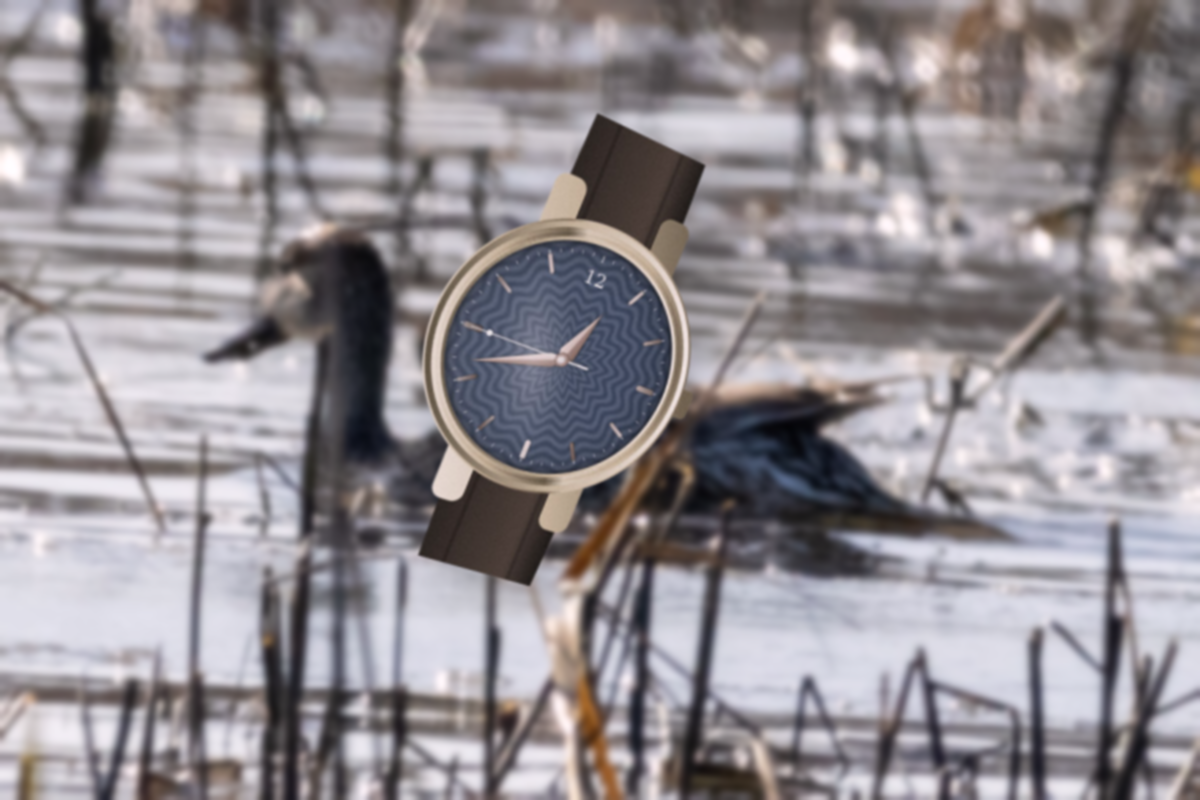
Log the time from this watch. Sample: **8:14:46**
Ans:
**12:41:45**
